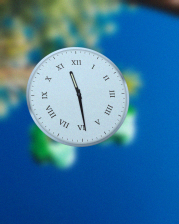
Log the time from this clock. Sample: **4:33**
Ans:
**11:29**
